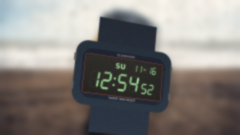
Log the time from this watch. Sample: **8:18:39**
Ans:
**12:54:52**
